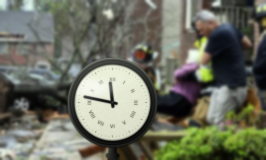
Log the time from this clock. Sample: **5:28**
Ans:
**11:47**
